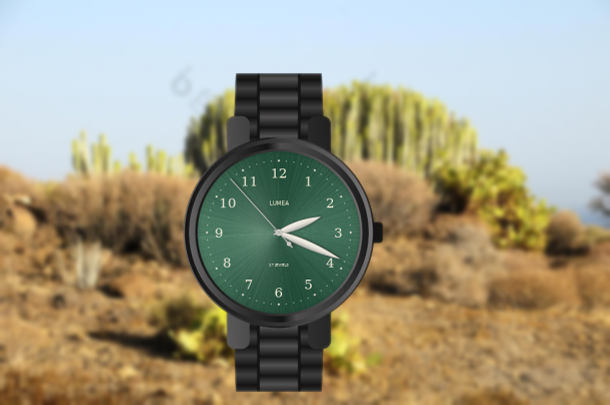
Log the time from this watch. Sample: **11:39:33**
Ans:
**2:18:53**
